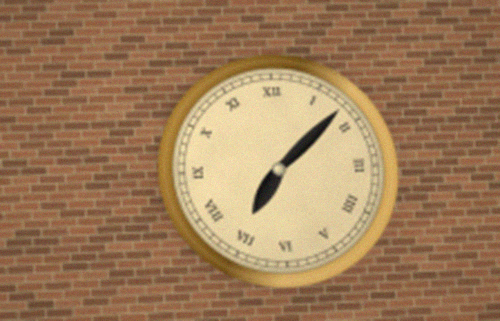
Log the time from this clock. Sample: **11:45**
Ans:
**7:08**
